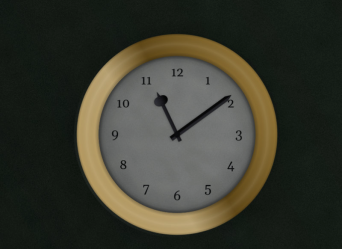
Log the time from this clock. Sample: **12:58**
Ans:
**11:09**
